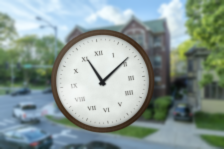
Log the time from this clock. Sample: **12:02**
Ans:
**11:09**
